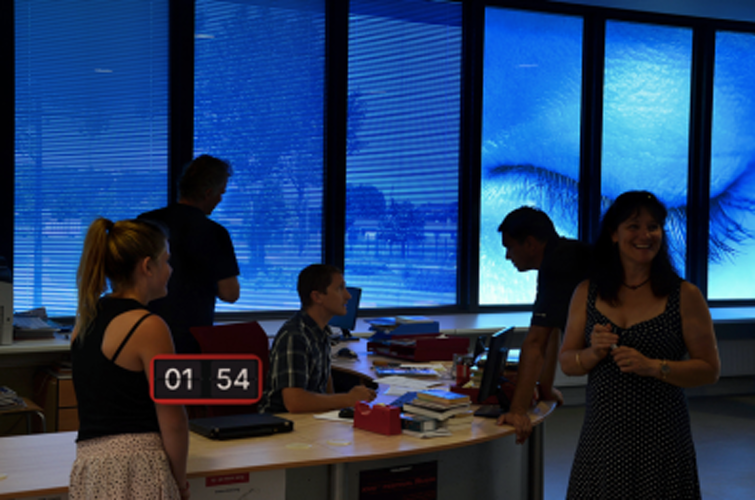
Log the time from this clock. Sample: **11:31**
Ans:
**1:54**
